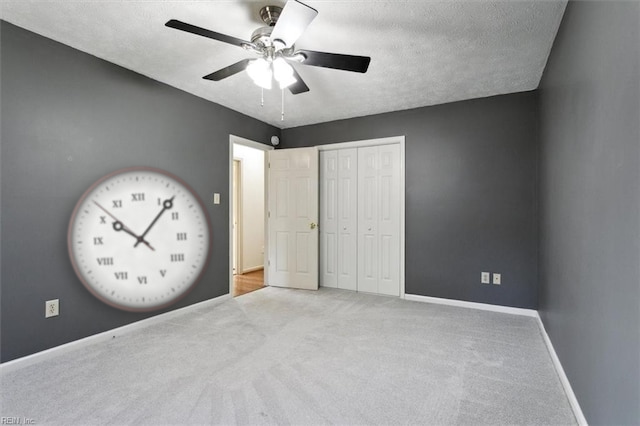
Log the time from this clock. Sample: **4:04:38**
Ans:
**10:06:52**
